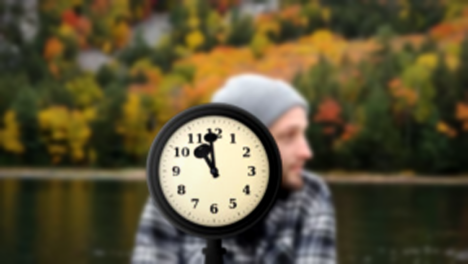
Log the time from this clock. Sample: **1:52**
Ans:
**10:59**
